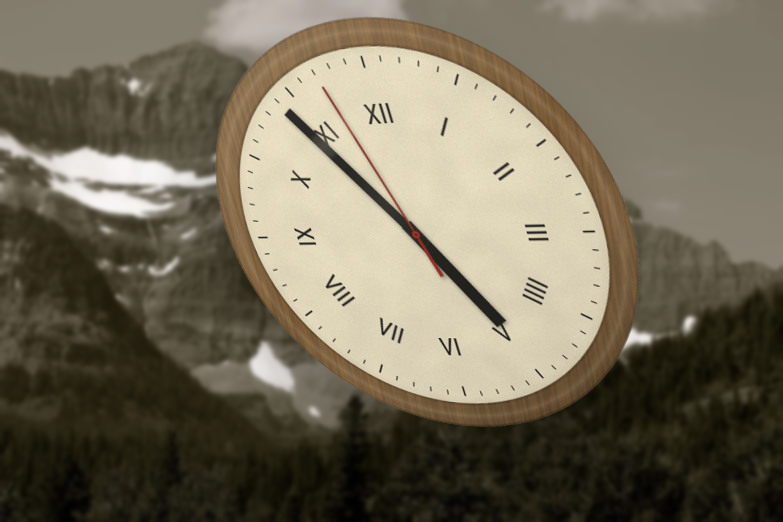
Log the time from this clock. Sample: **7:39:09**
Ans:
**4:53:57**
